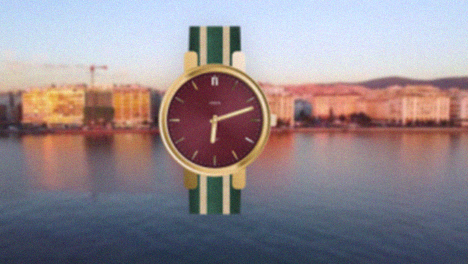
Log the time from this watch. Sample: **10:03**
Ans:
**6:12**
